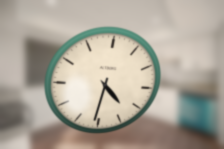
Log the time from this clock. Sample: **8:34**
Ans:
**4:31**
